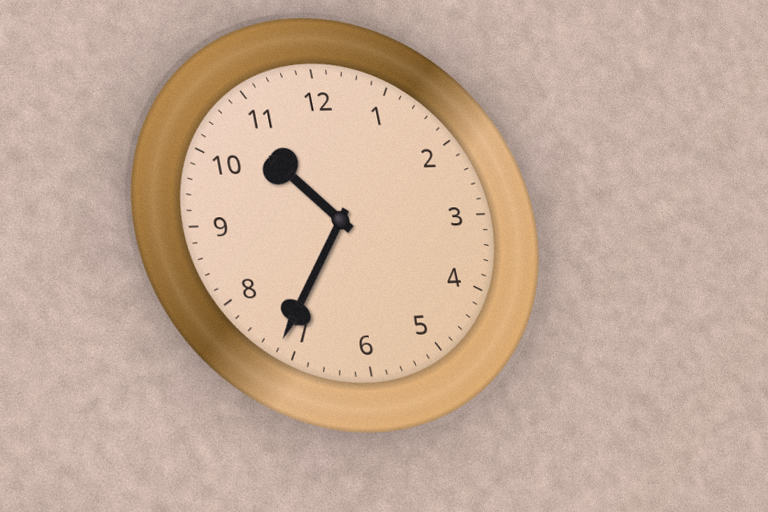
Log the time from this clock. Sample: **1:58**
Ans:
**10:36**
